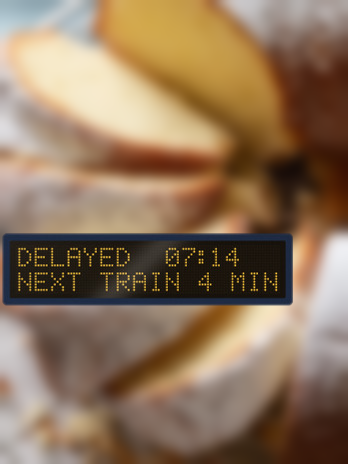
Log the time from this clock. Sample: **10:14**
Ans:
**7:14**
